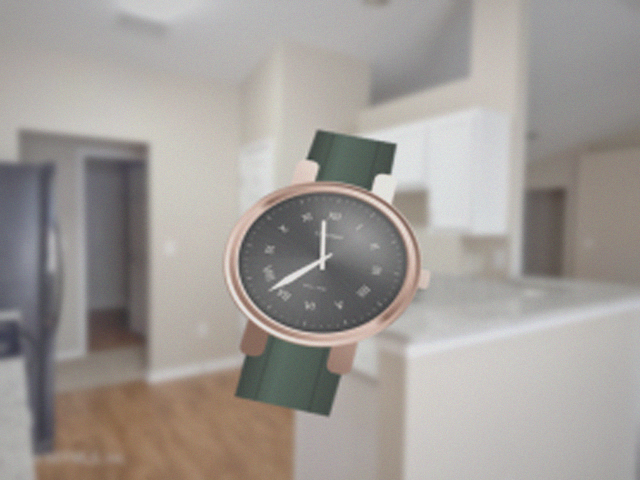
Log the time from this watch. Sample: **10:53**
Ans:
**11:37**
